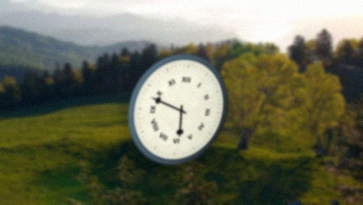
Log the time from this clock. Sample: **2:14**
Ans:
**5:48**
